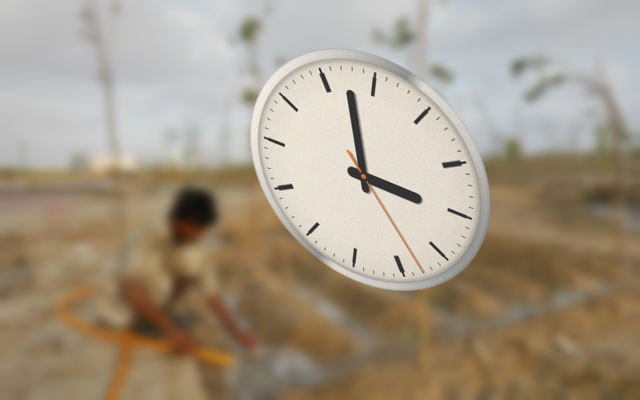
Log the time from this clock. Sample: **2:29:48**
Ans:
**4:02:28**
